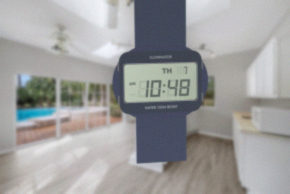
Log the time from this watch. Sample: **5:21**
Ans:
**10:48**
